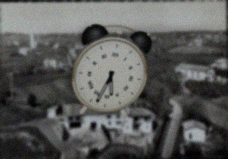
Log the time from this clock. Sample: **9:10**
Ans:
**5:33**
